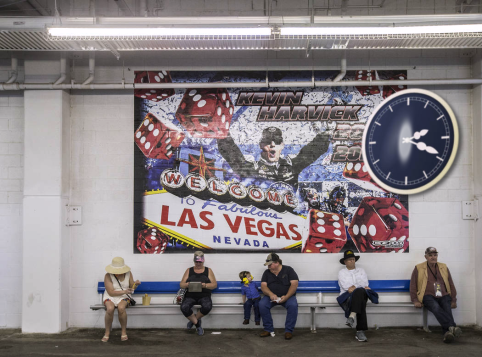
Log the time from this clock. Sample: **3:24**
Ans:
**2:19**
